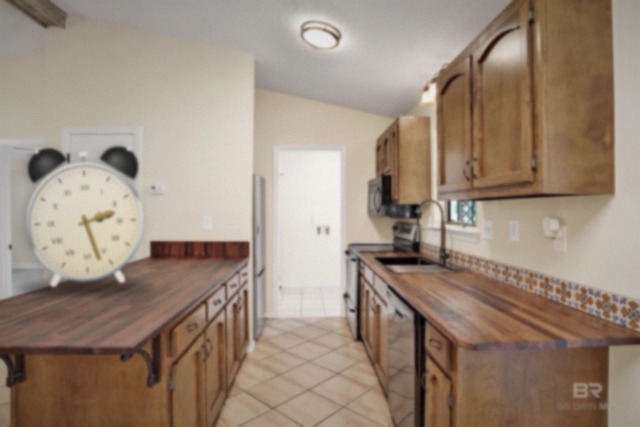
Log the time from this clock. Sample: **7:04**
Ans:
**2:27**
